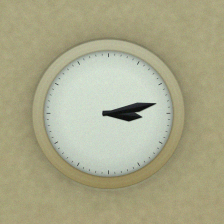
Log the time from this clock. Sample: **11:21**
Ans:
**3:13**
